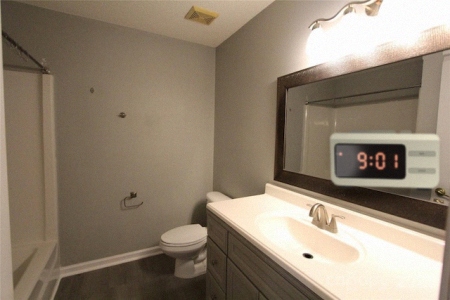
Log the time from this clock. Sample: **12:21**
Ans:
**9:01**
